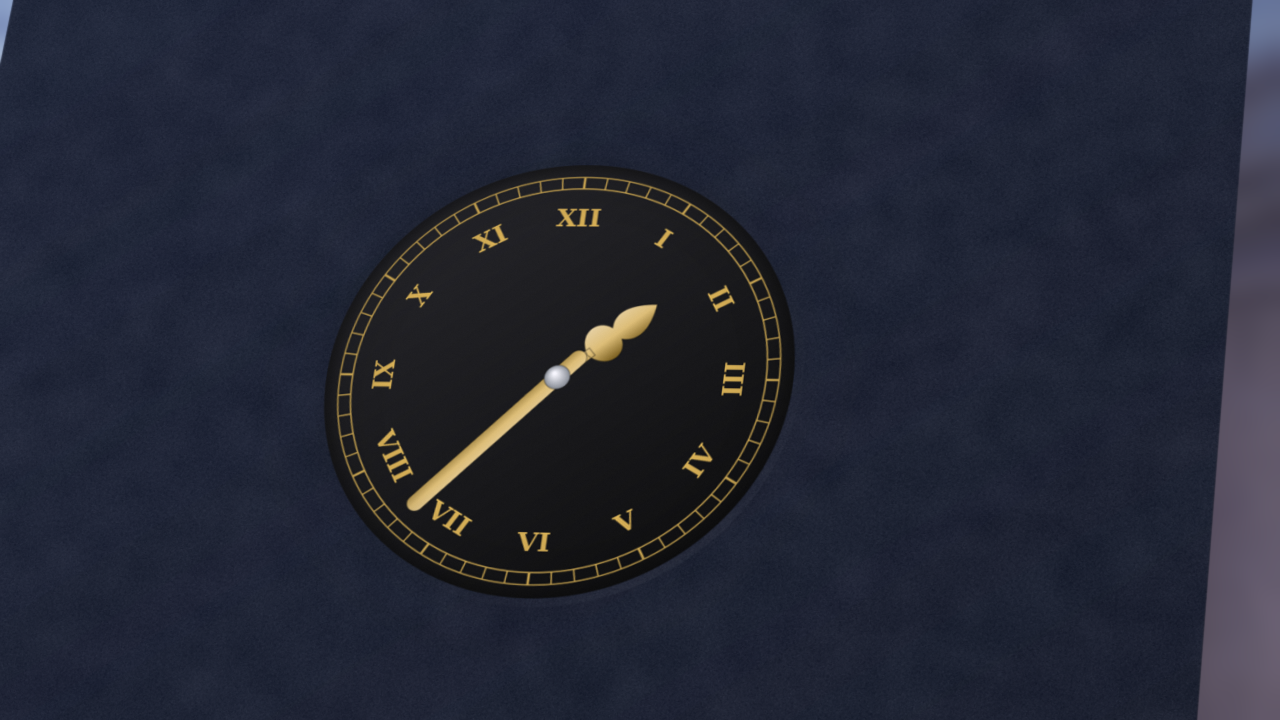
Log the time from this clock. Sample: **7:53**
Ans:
**1:37**
